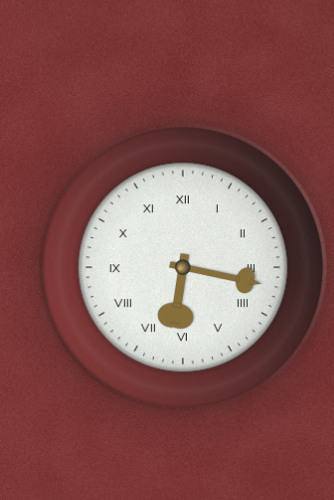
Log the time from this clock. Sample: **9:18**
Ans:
**6:17**
